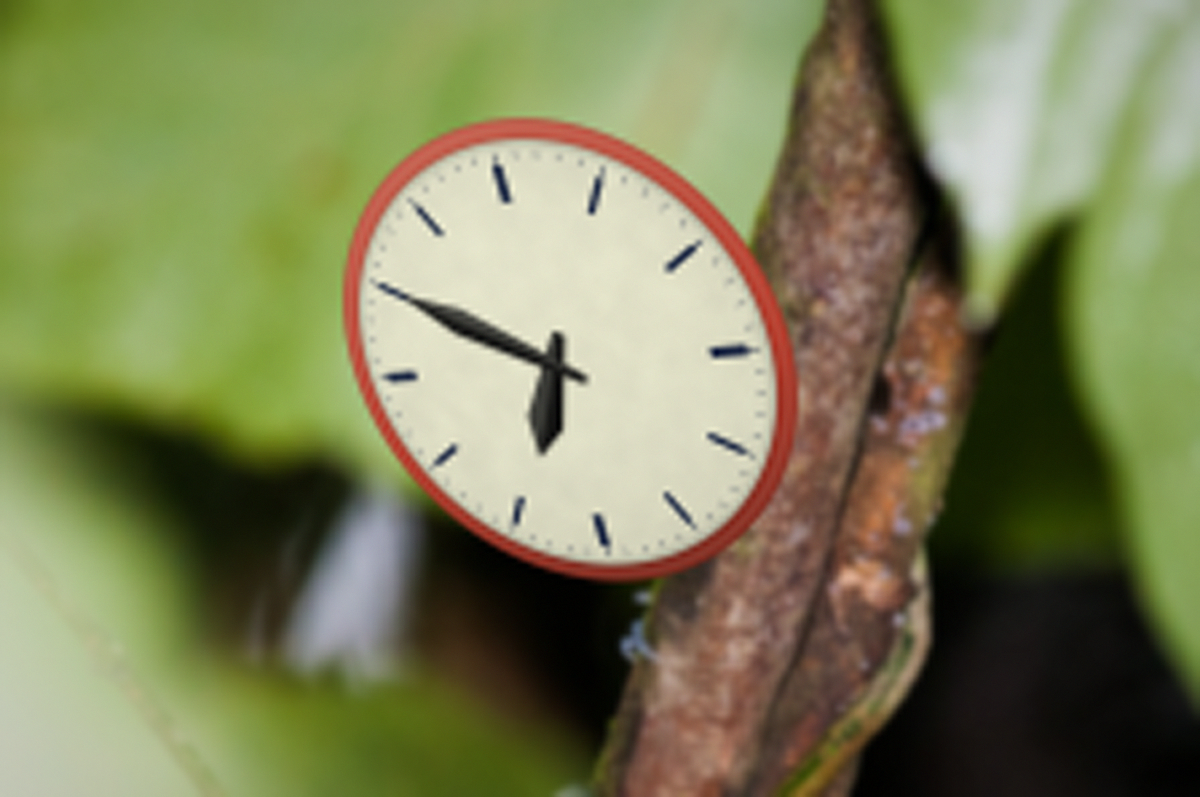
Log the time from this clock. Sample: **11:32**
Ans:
**6:50**
